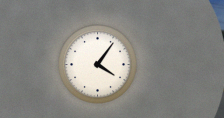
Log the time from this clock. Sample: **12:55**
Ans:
**4:06**
